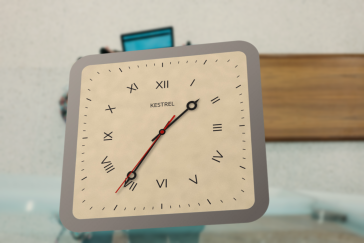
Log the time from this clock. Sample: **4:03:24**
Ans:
**1:35:36**
